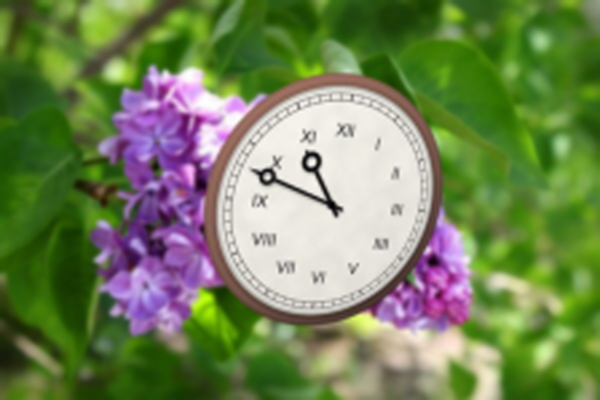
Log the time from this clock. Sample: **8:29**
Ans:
**10:48**
